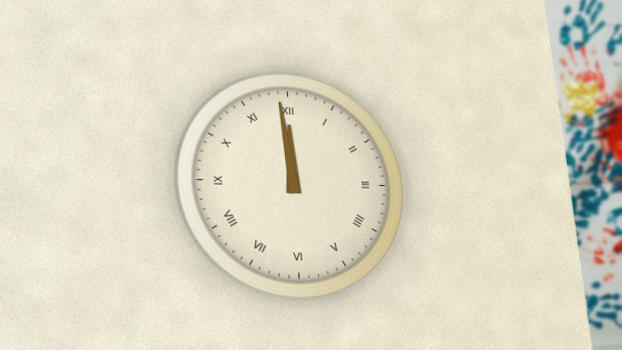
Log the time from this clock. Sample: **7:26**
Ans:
**11:59**
